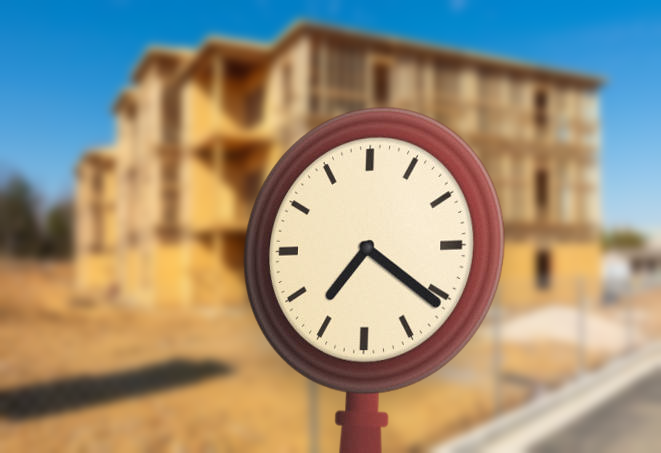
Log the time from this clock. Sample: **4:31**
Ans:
**7:21**
